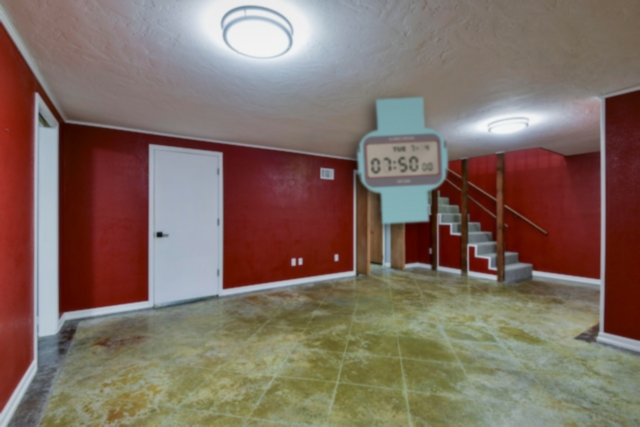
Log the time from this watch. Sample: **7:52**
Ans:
**7:50**
